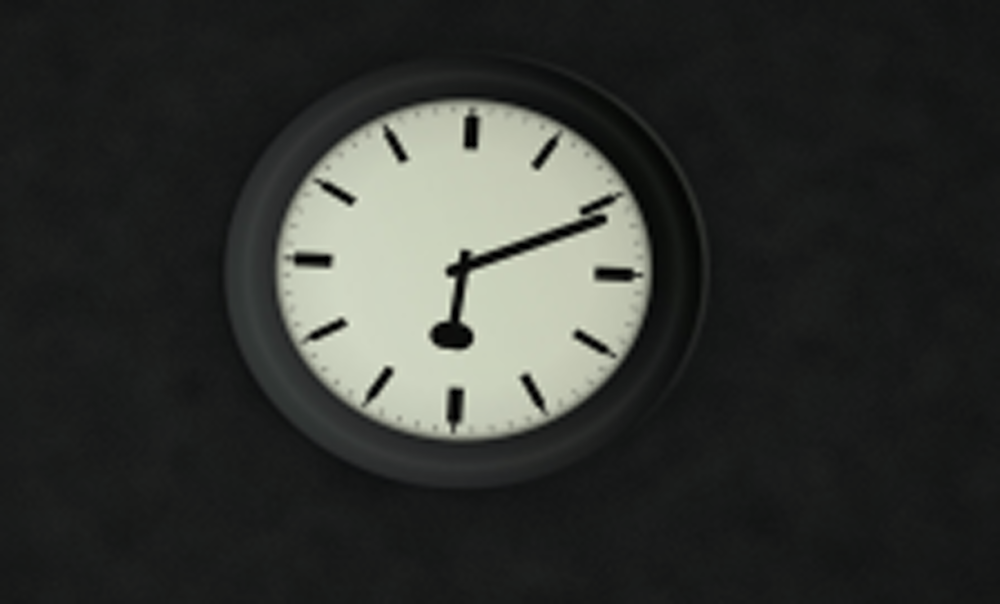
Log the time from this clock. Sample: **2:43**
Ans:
**6:11**
